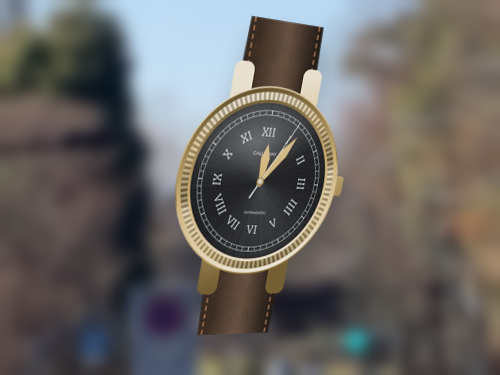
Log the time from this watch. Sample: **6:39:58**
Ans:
**12:06:05**
